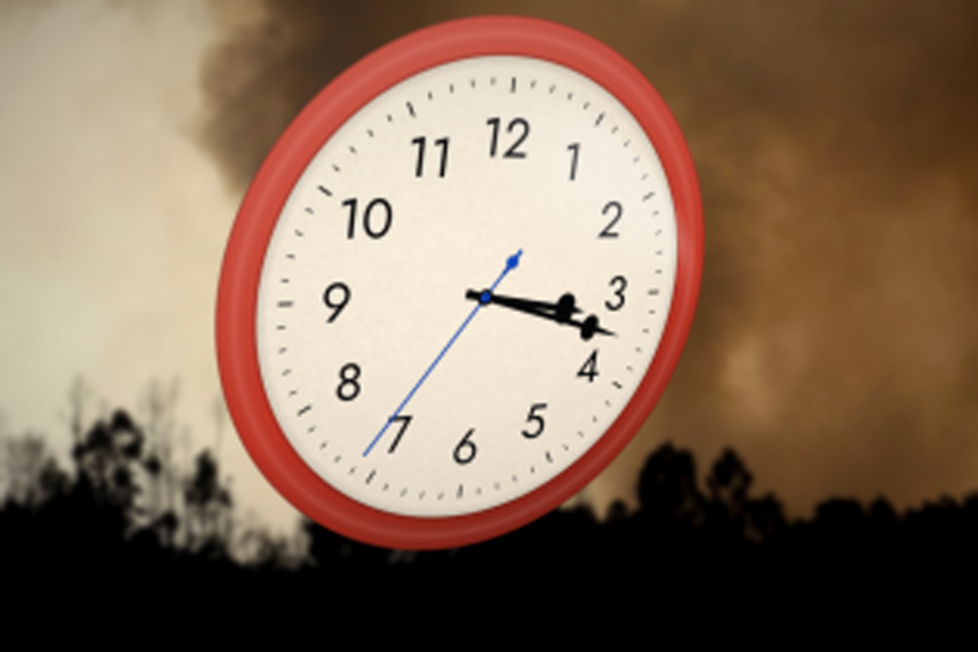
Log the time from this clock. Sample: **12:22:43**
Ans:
**3:17:36**
